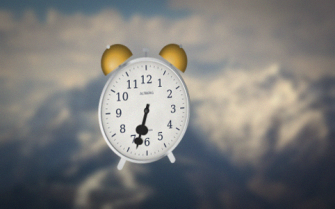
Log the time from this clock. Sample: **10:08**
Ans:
**6:33**
